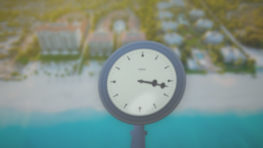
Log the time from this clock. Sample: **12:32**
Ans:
**3:17**
